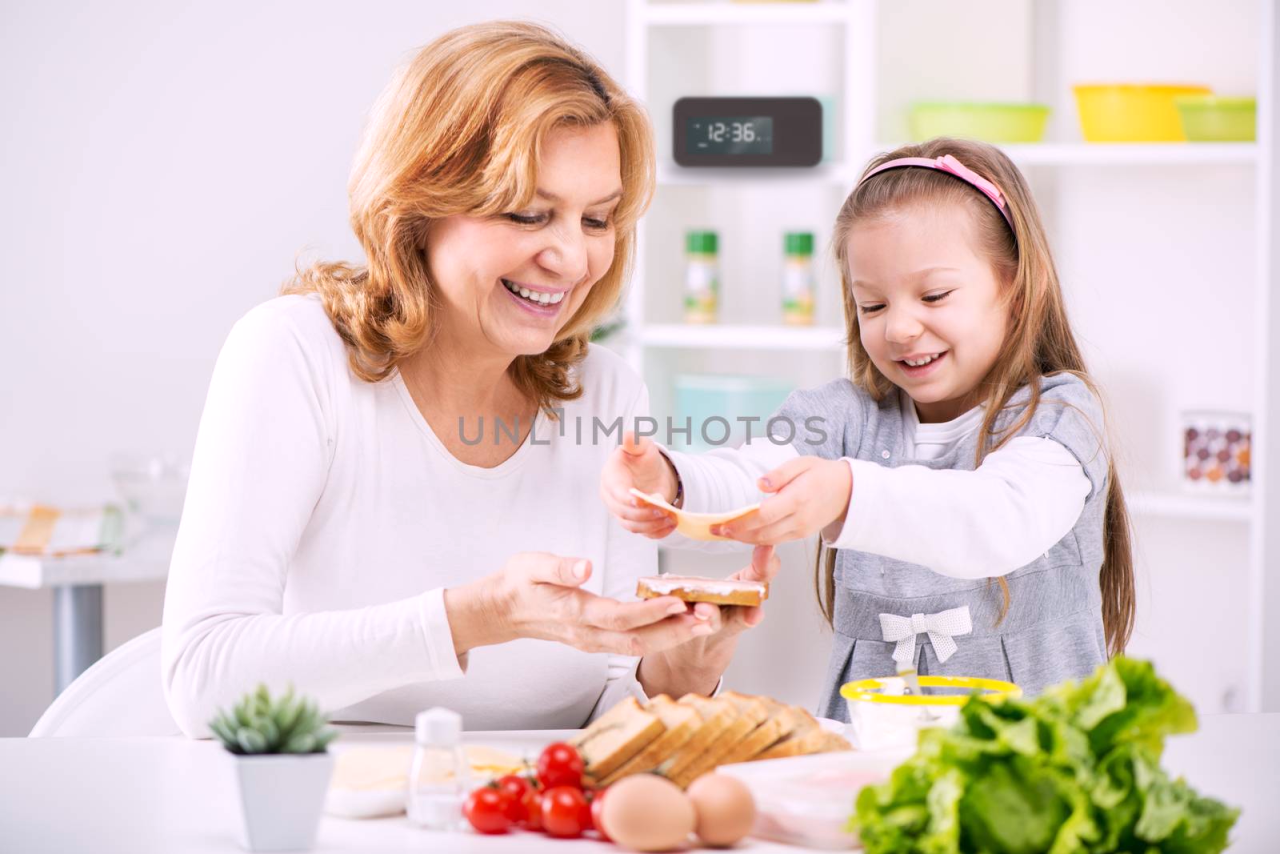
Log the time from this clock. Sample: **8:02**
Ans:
**12:36**
